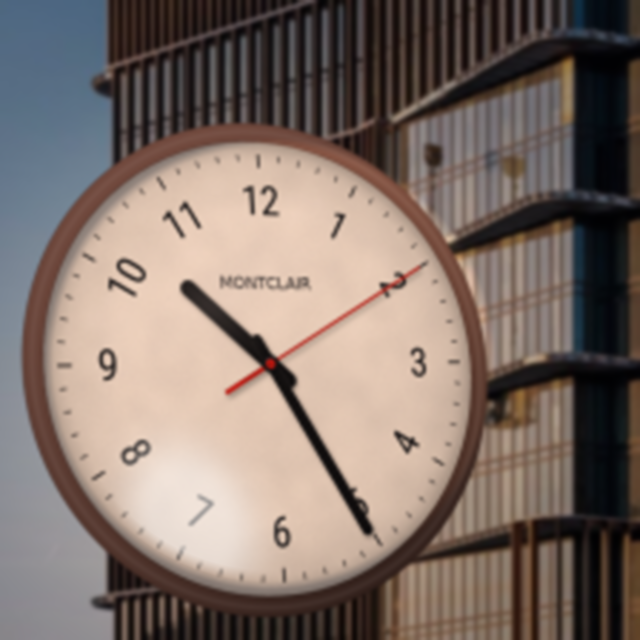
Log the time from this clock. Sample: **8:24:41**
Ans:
**10:25:10**
